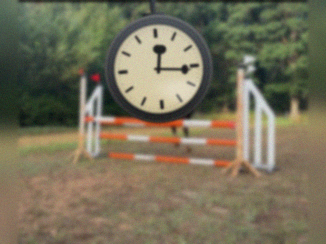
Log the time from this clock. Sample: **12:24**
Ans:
**12:16**
